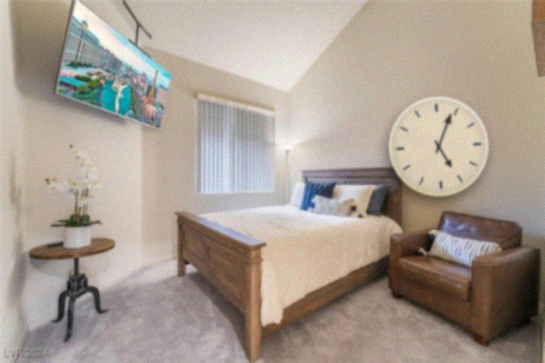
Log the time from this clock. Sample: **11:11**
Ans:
**5:04**
